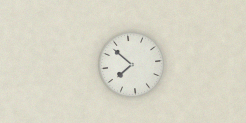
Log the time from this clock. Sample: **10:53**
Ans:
**7:53**
